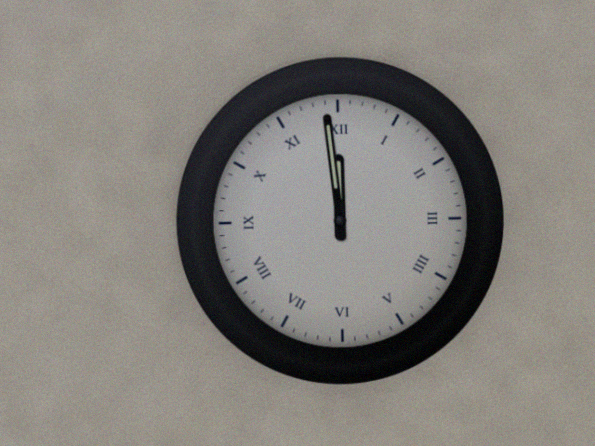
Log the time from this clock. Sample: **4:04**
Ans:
**11:59**
